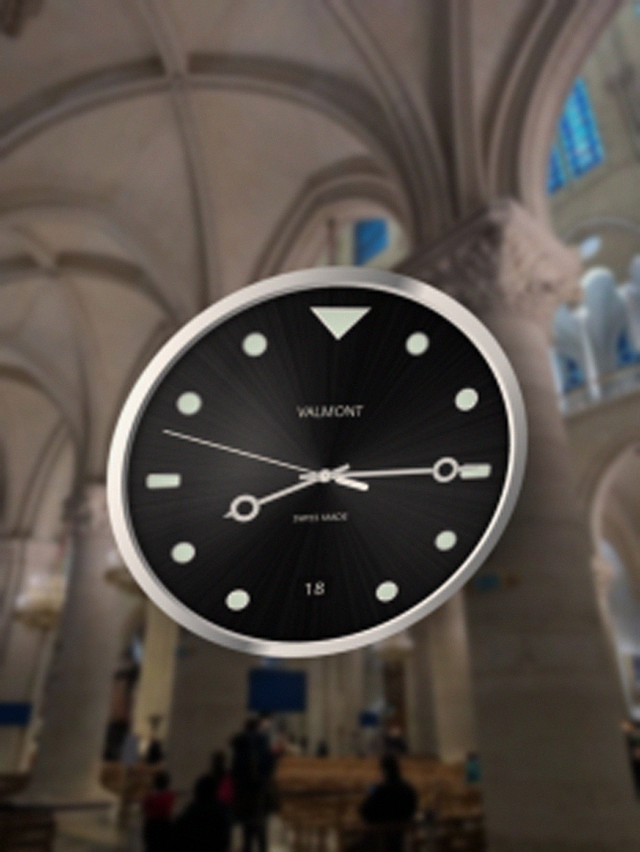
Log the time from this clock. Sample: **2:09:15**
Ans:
**8:14:48**
